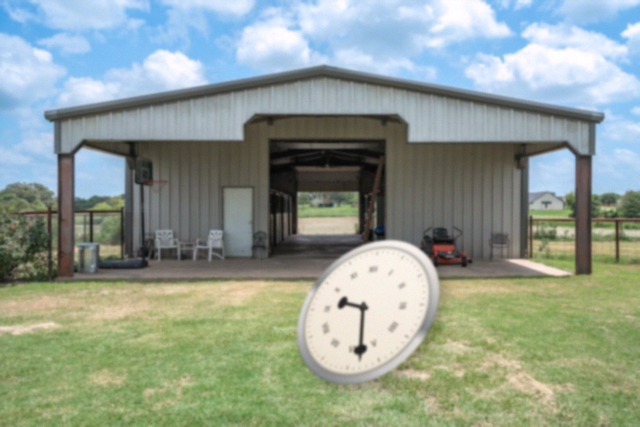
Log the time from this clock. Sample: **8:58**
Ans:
**9:28**
